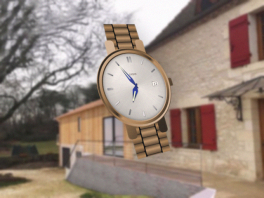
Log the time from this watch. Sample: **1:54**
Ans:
**6:55**
